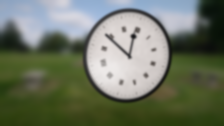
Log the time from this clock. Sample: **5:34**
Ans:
**11:49**
